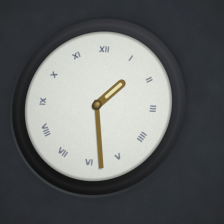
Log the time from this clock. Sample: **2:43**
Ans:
**1:28**
